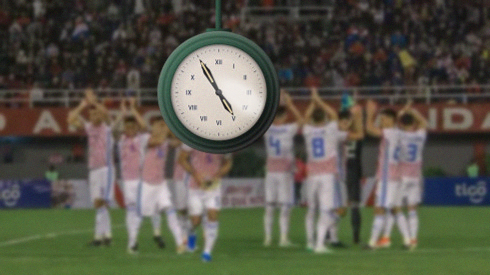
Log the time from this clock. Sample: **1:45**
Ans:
**4:55**
